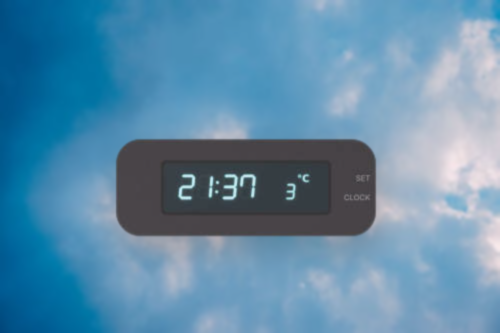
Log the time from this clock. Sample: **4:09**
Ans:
**21:37**
